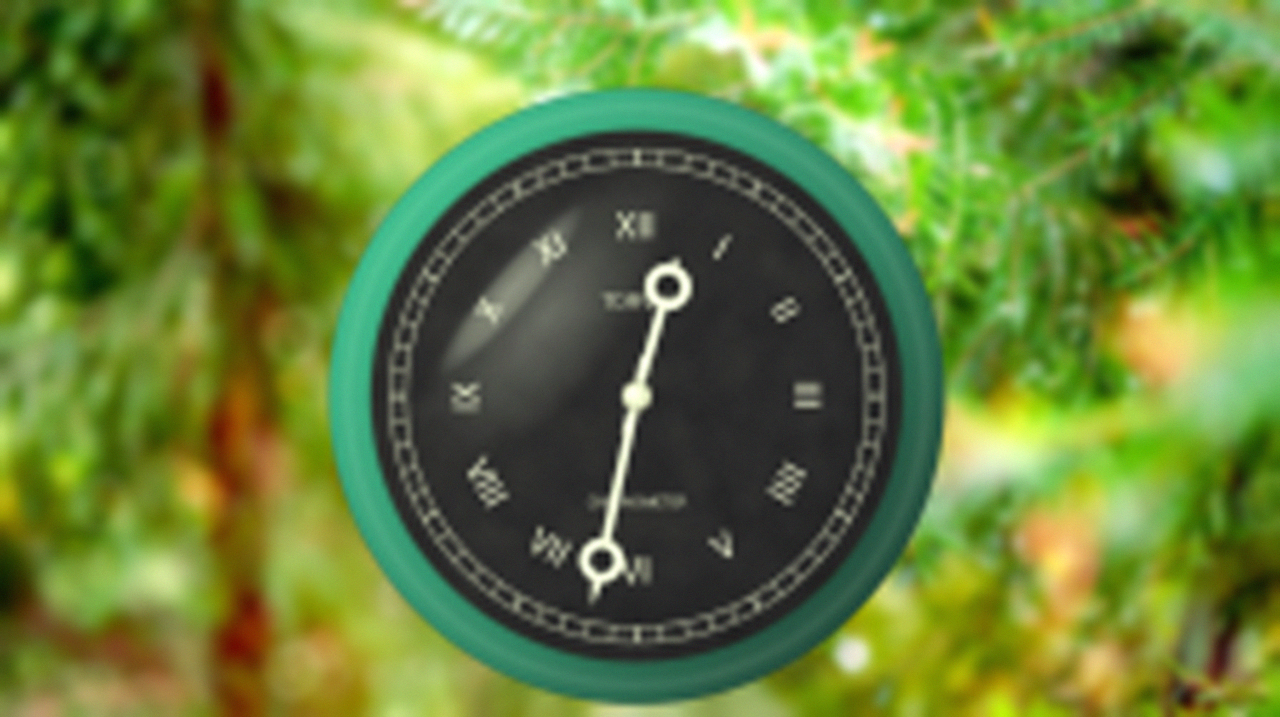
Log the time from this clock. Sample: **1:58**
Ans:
**12:32**
